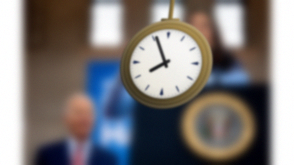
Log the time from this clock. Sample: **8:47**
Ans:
**7:56**
